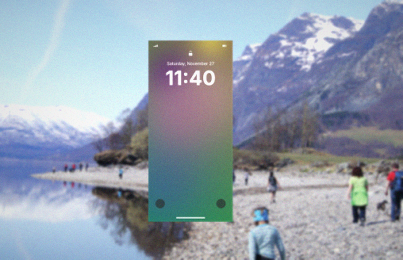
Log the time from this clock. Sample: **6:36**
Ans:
**11:40**
